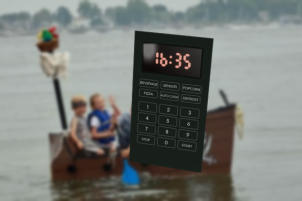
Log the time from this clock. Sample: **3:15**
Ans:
**16:35**
